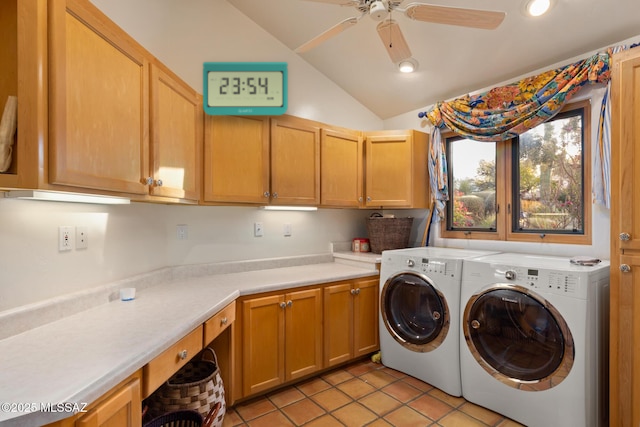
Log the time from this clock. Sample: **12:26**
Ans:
**23:54**
